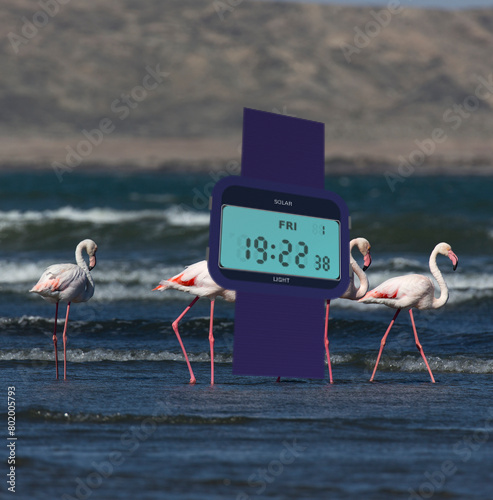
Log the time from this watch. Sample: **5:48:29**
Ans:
**19:22:38**
